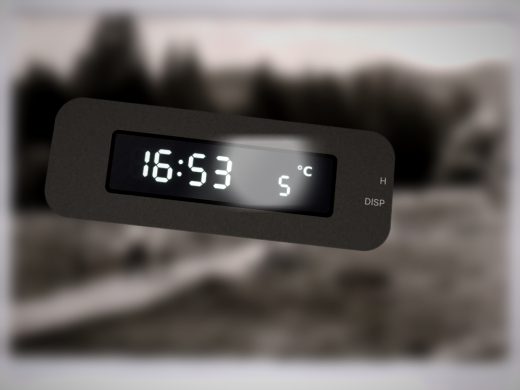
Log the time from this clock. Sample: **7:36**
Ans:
**16:53**
